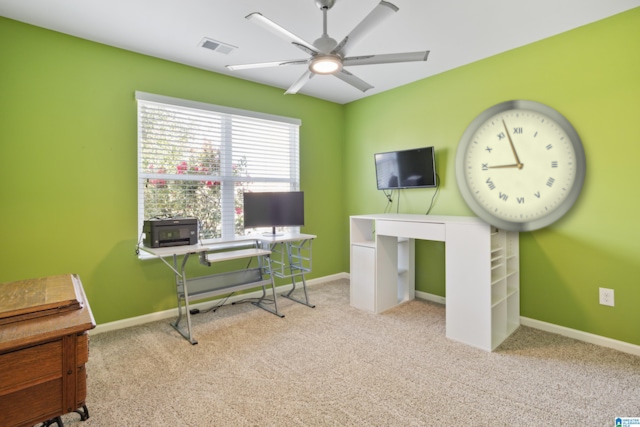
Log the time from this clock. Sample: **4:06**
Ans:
**8:57**
